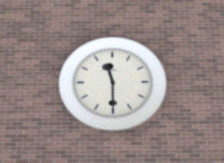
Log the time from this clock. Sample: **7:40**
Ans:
**11:30**
